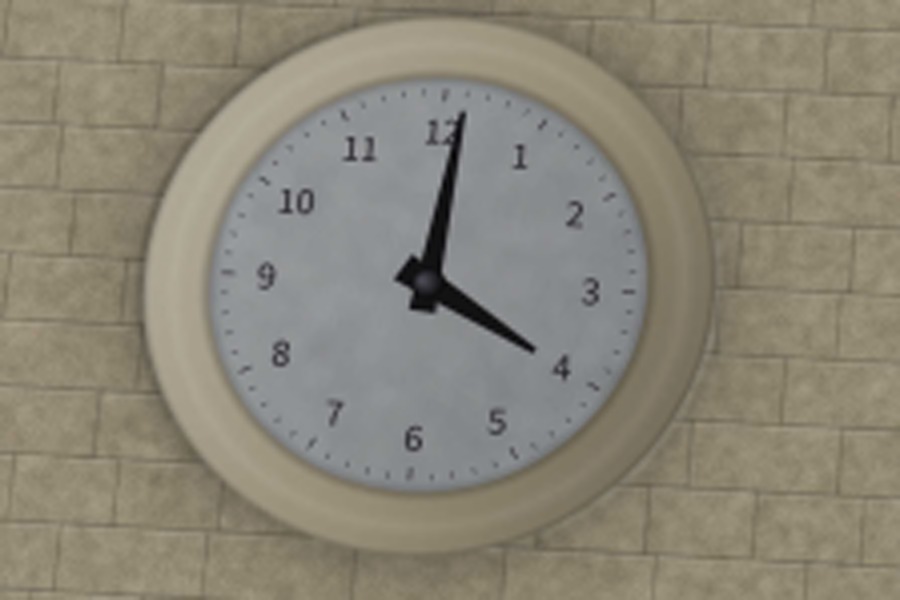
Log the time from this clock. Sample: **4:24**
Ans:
**4:01**
